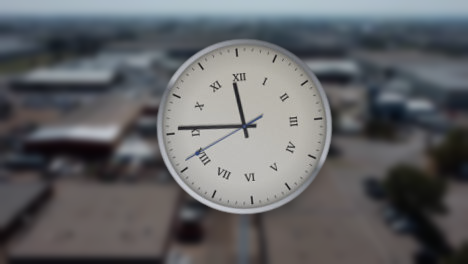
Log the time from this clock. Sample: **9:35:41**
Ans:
**11:45:41**
